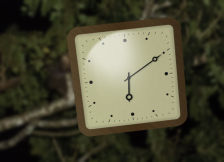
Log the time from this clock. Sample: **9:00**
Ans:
**6:10**
